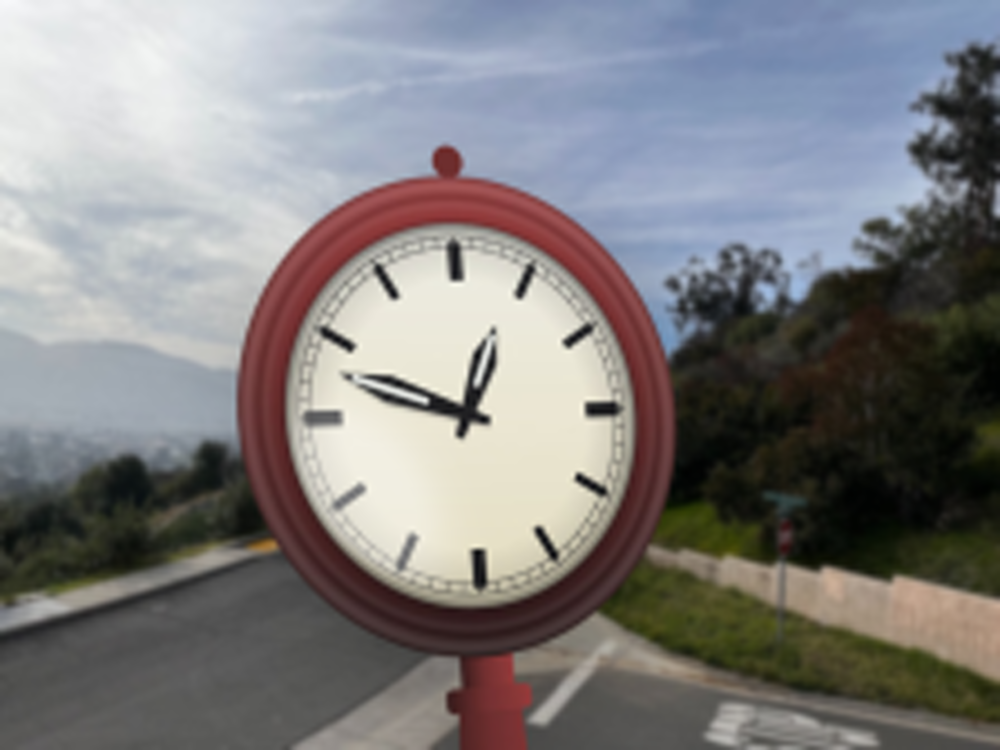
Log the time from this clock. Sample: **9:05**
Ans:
**12:48**
